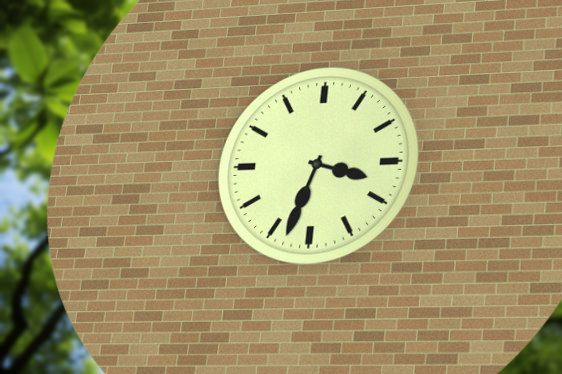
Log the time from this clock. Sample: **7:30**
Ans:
**3:33**
